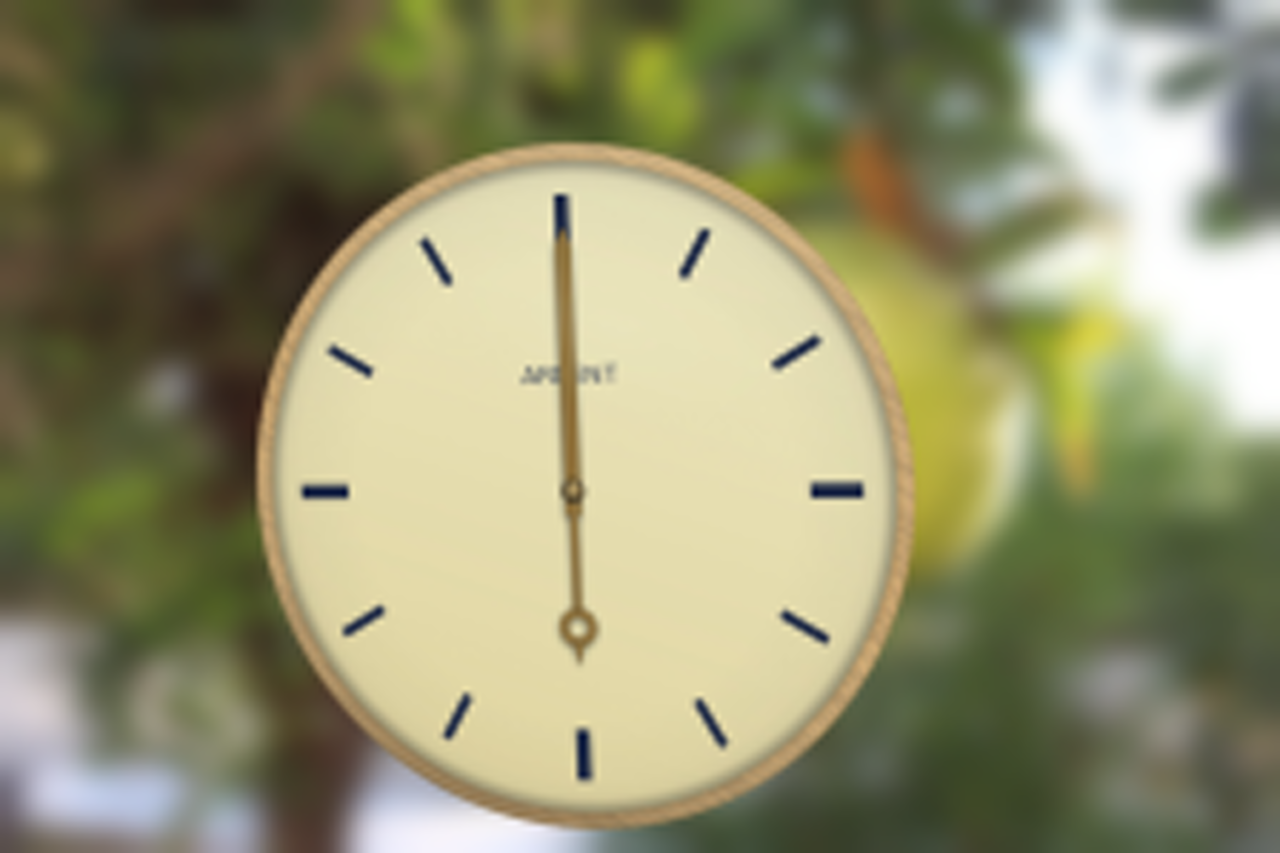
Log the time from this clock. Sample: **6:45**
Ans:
**6:00**
